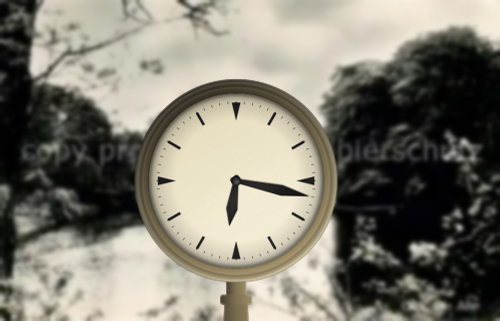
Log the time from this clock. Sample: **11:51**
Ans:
**6:17**
